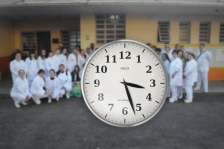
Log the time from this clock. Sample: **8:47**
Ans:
**3:27**
